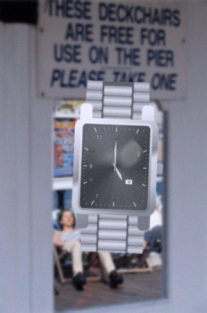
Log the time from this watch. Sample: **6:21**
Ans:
**5:00**
